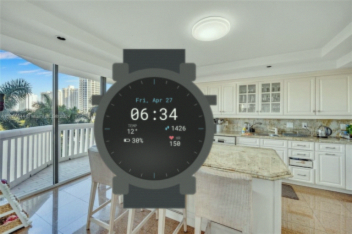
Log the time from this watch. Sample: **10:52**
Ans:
**6:34**
